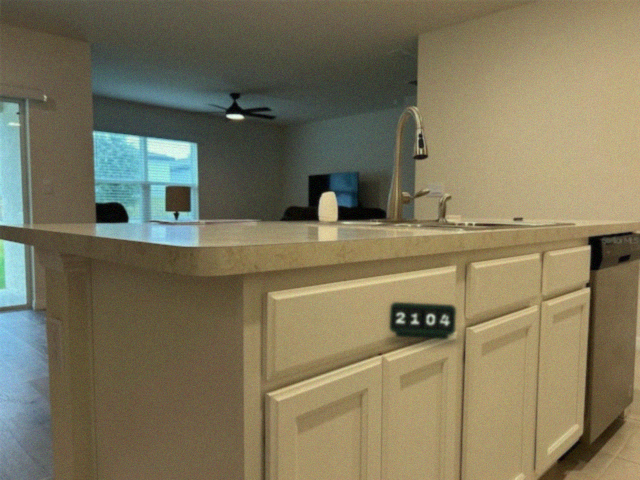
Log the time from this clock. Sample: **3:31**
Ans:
**21:04**
